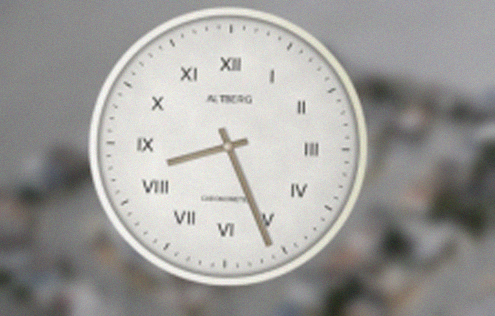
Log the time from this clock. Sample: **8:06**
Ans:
**8:26**
